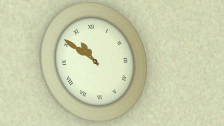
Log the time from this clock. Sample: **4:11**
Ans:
**10:51**
